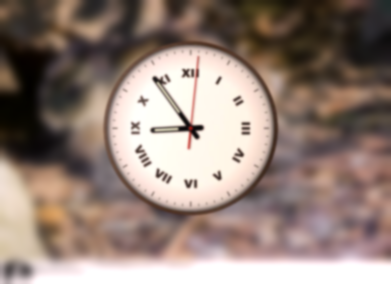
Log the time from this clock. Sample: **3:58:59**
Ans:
**8:54:01**
